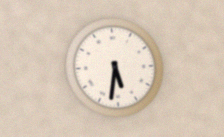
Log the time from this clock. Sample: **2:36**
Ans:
**5:32**
